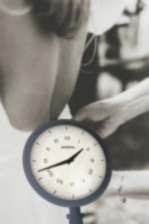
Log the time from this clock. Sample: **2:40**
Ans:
**1:42**
